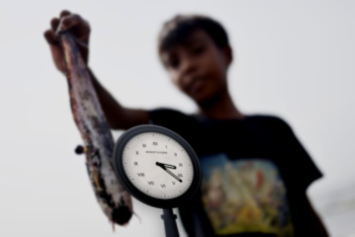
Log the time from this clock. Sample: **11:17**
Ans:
**3:22**
